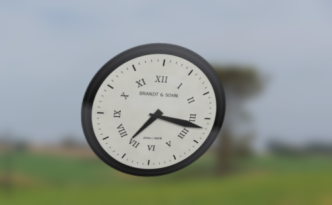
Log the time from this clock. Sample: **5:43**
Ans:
**7:17**
